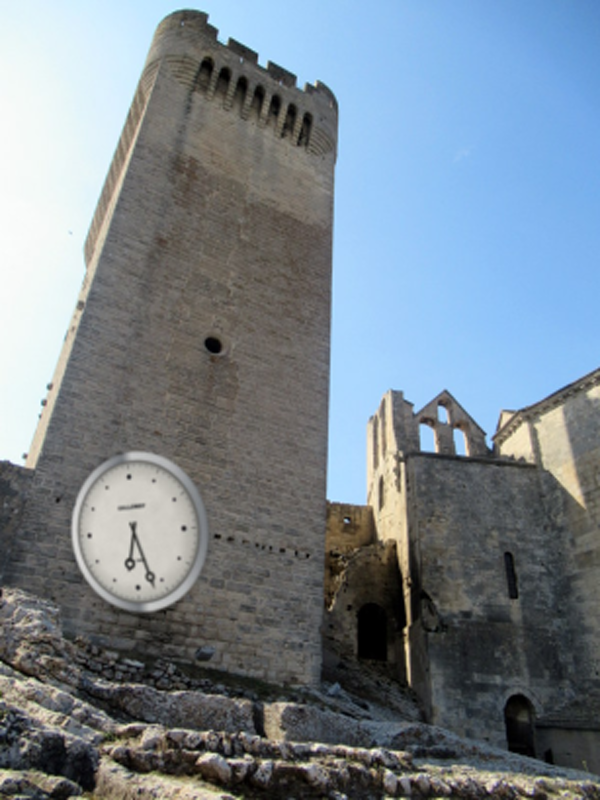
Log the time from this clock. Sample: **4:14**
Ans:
**6:27**
